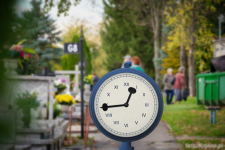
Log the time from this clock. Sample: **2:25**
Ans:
**12:44**
